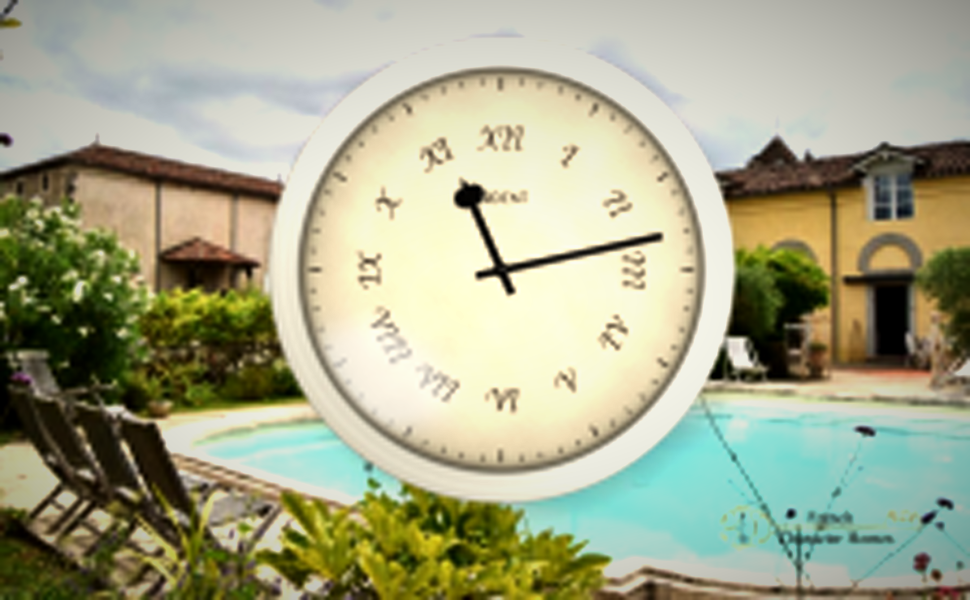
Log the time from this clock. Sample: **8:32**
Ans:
**11:13**
